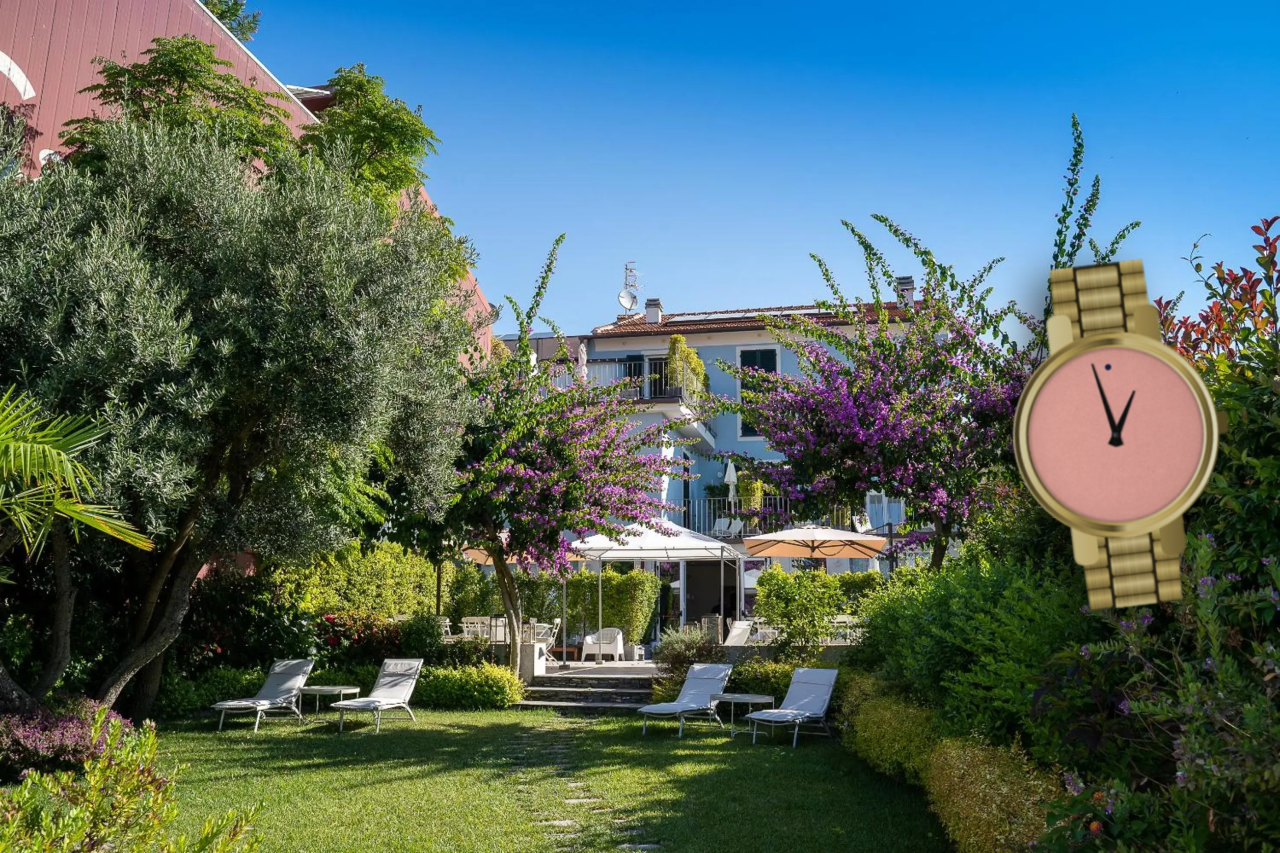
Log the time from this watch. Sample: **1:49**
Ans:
**12:58**
